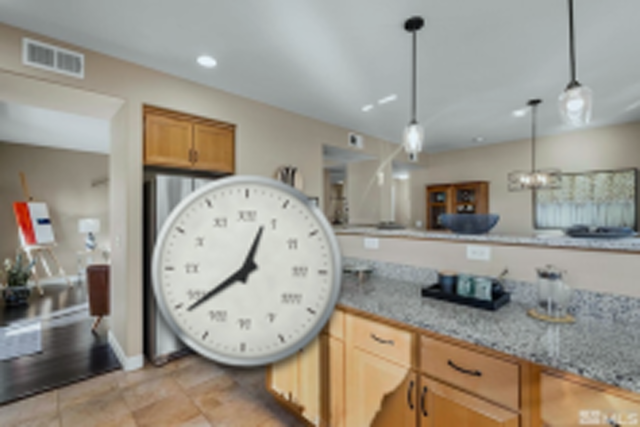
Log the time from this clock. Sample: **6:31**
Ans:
**12:39**
